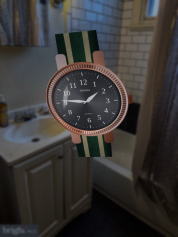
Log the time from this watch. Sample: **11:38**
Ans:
**1:46**
